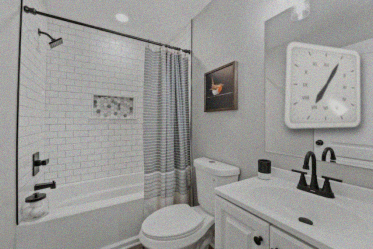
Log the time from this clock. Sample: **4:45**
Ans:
**7:05**
